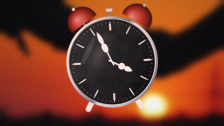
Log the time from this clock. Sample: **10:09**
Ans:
**3:56**
